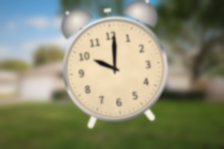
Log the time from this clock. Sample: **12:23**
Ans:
**10:01**
